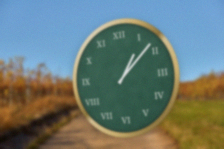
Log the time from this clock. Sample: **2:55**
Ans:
**1:08**
